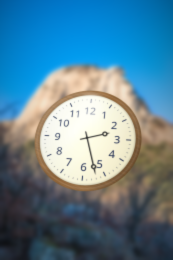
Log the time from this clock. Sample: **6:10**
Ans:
**2:27**
